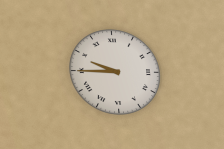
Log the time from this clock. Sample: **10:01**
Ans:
**9:45**
